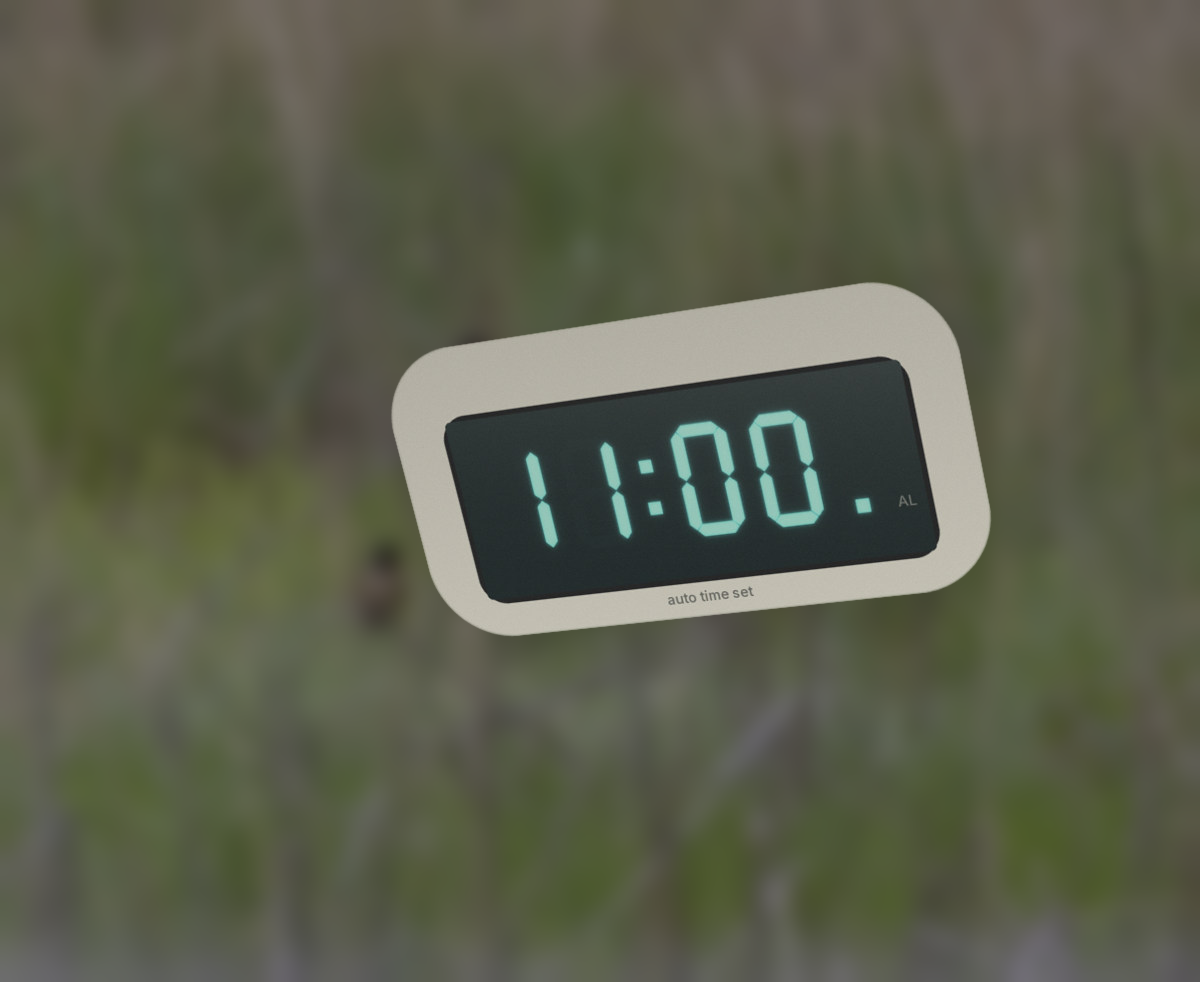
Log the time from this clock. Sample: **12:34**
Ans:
**11:00**
